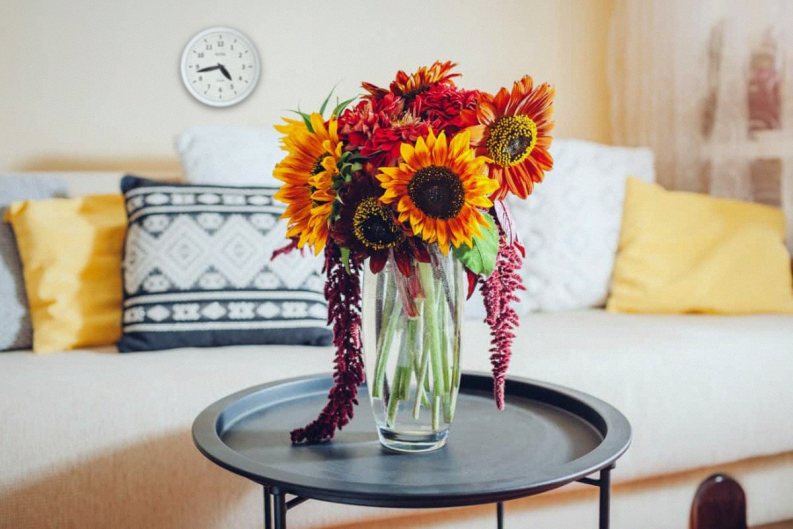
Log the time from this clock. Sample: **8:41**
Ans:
**4:43**
